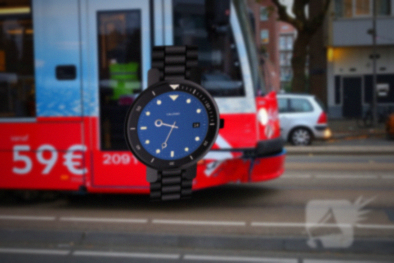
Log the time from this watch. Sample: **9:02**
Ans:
**9:34**
